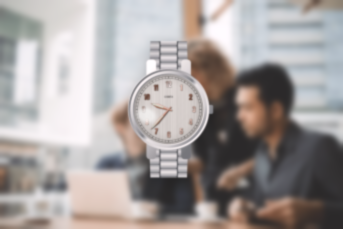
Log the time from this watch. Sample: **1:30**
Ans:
**9:37**
